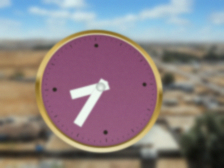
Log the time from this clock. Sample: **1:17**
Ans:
**8:36**
